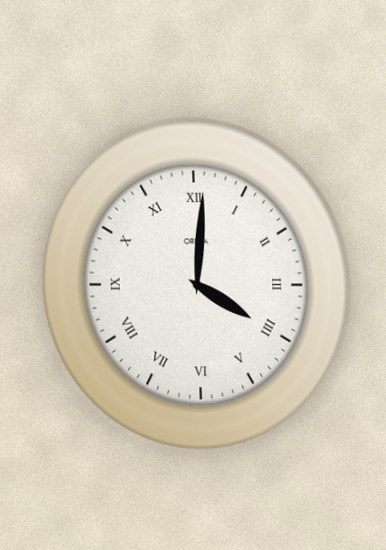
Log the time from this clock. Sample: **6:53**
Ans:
**4:01**
